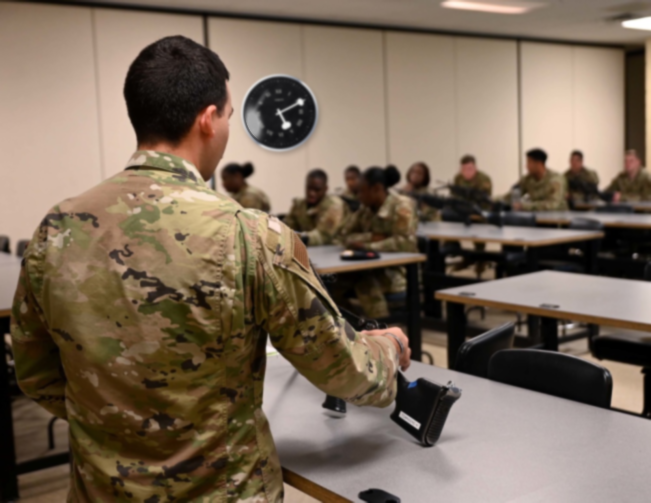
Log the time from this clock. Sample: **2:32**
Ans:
**5:11**
